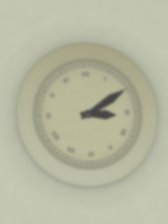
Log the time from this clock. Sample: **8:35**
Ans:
**3:10**
